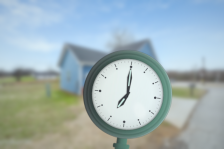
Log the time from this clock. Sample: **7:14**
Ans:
**7:00**
